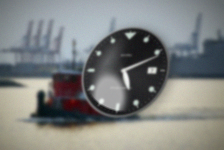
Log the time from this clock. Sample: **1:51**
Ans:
**5:11**
